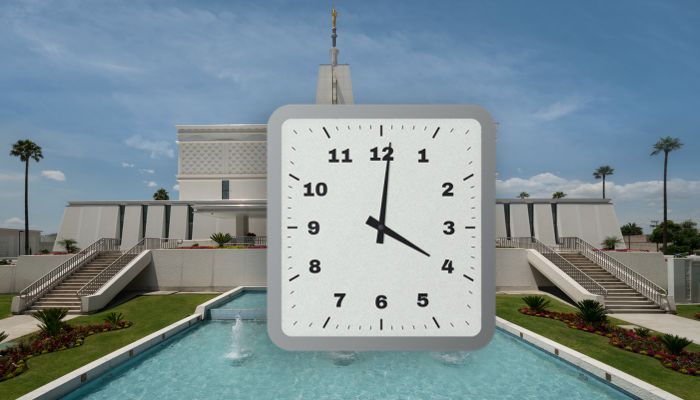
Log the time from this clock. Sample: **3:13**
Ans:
**4:01**
